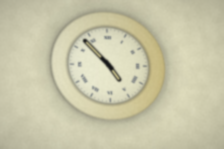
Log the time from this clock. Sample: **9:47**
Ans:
**4:53**
